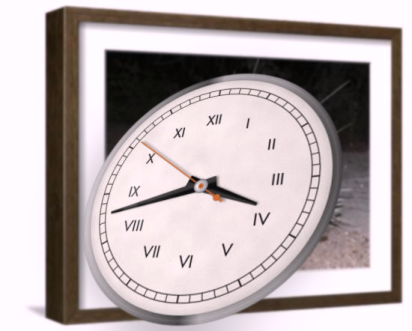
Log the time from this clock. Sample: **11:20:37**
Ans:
**3:42:51**
